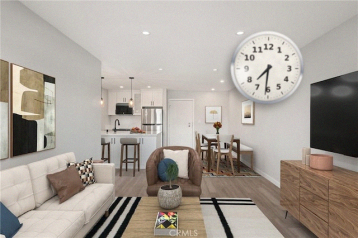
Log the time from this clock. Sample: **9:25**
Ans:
**7:31**
